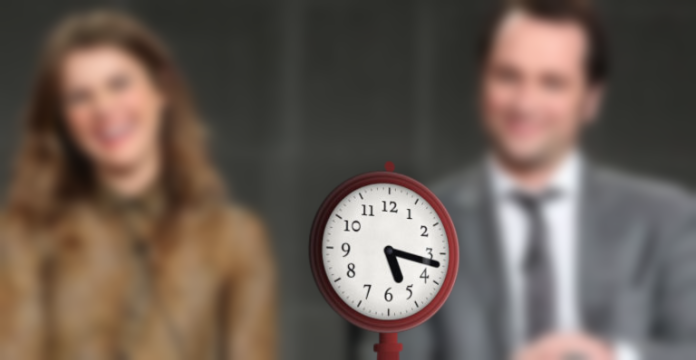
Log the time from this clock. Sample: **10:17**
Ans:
**5:17**
